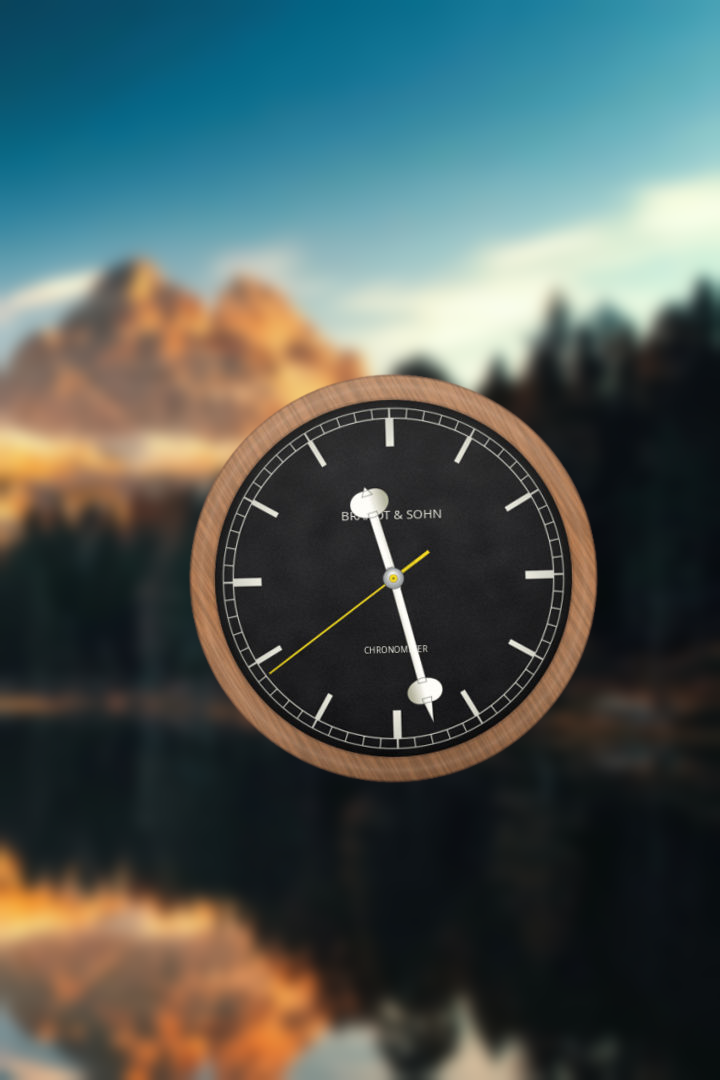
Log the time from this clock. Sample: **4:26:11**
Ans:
**11:27:39**
